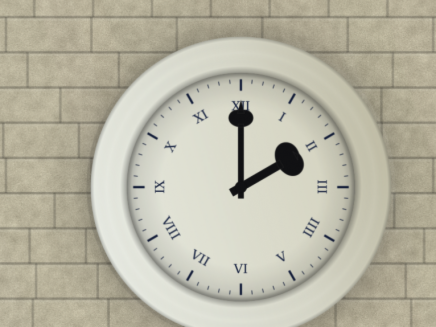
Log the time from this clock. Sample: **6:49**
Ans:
**2:00**
